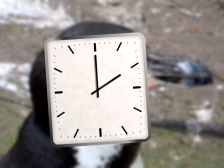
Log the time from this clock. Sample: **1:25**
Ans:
**2:00**
